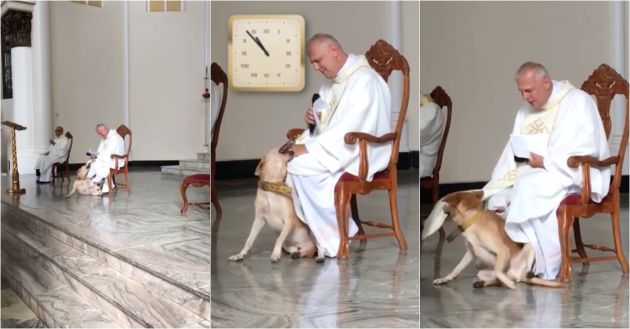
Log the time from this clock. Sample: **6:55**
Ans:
**10:53**
